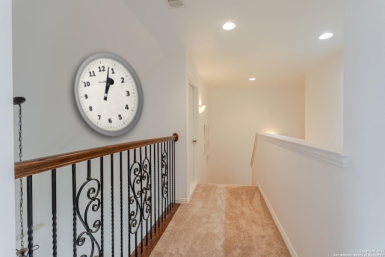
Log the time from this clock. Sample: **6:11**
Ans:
**1:03**
